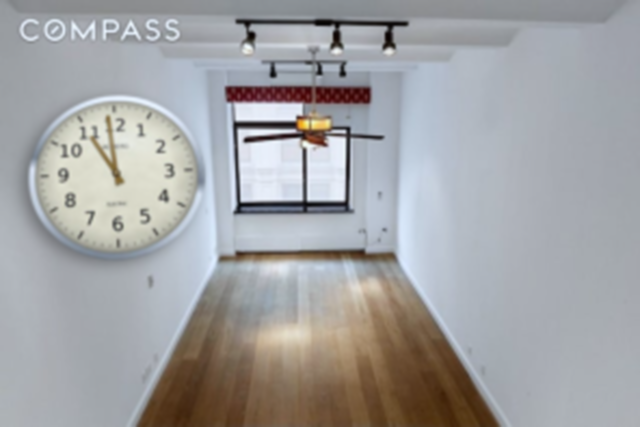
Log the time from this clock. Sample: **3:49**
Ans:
**10:59**
